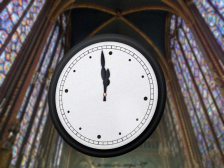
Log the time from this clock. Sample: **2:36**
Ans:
**11:58**
